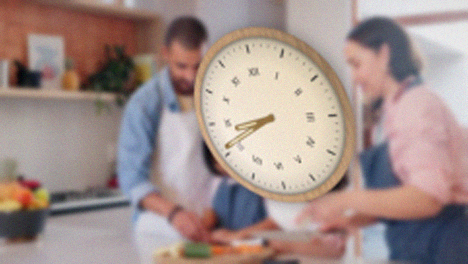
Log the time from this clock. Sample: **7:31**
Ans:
**8:41**
